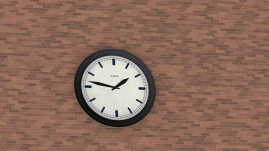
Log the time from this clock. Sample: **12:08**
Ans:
**1:47**
